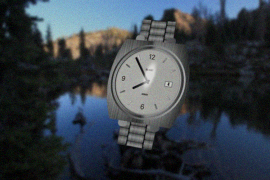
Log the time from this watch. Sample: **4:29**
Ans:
**7:54**
